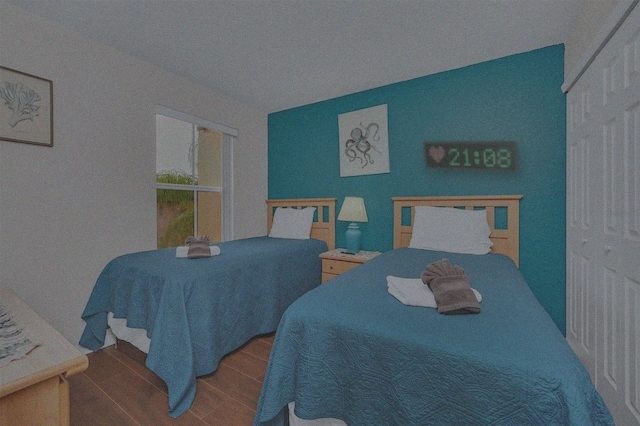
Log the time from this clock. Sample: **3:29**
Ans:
**21:08**
